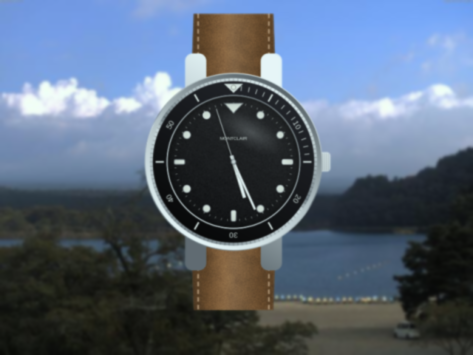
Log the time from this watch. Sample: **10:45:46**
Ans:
**5:25:57**
